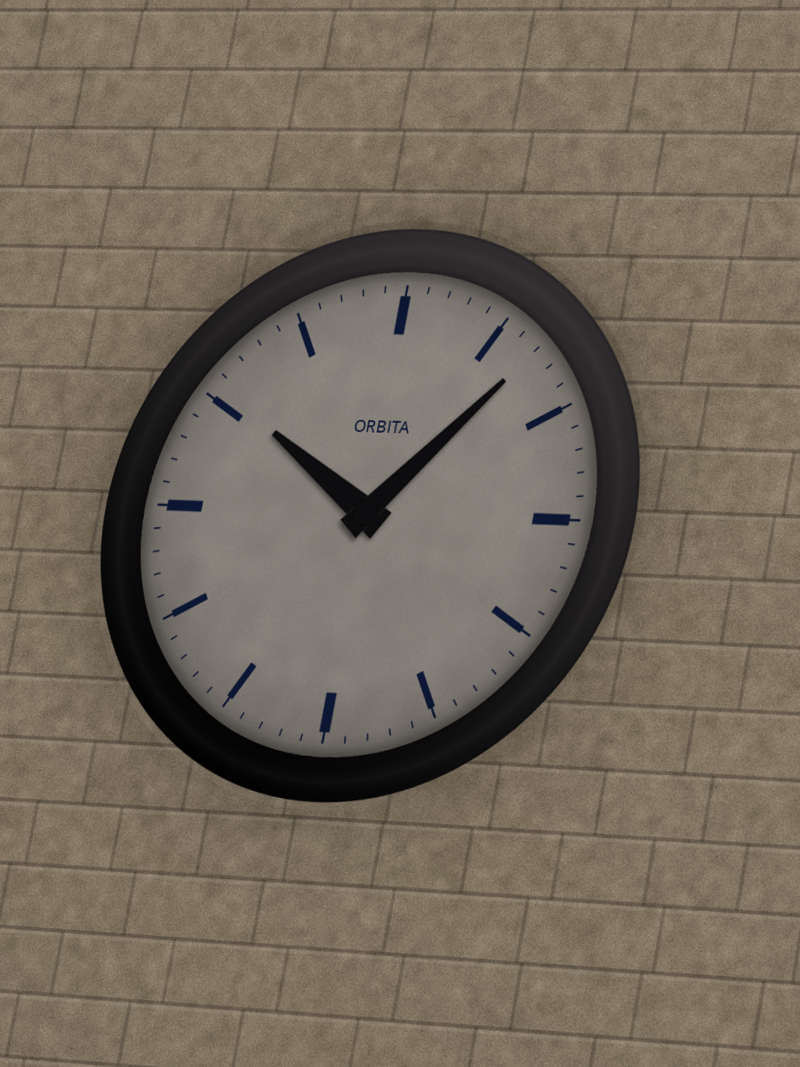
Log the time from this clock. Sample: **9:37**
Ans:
**10:07**
